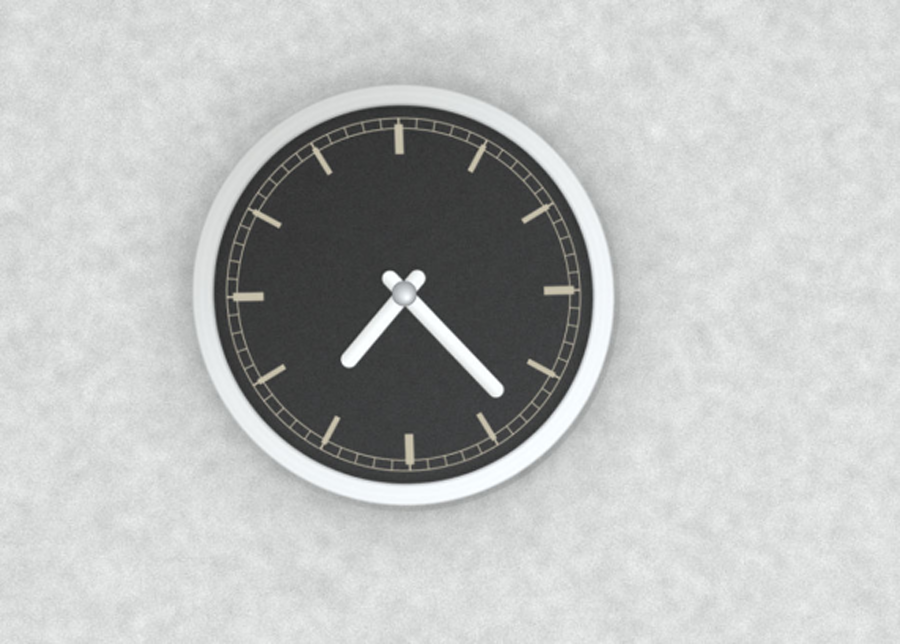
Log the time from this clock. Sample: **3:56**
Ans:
**7:23**
